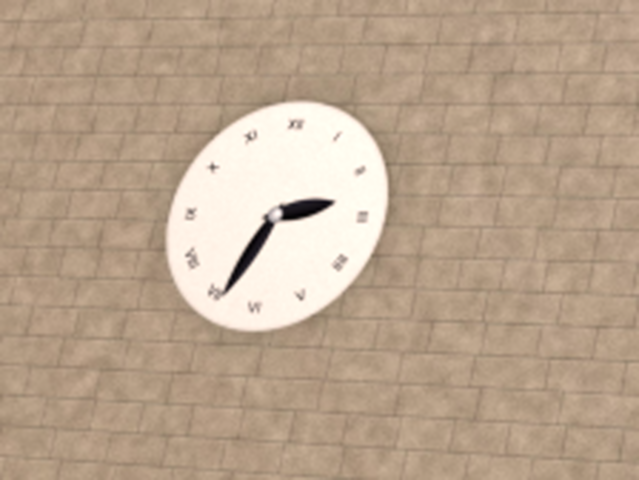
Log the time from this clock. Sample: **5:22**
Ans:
**2:34**
